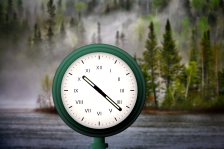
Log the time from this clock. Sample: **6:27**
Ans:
**10:22**
